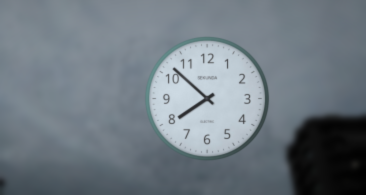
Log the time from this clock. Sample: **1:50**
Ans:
**7:52**
